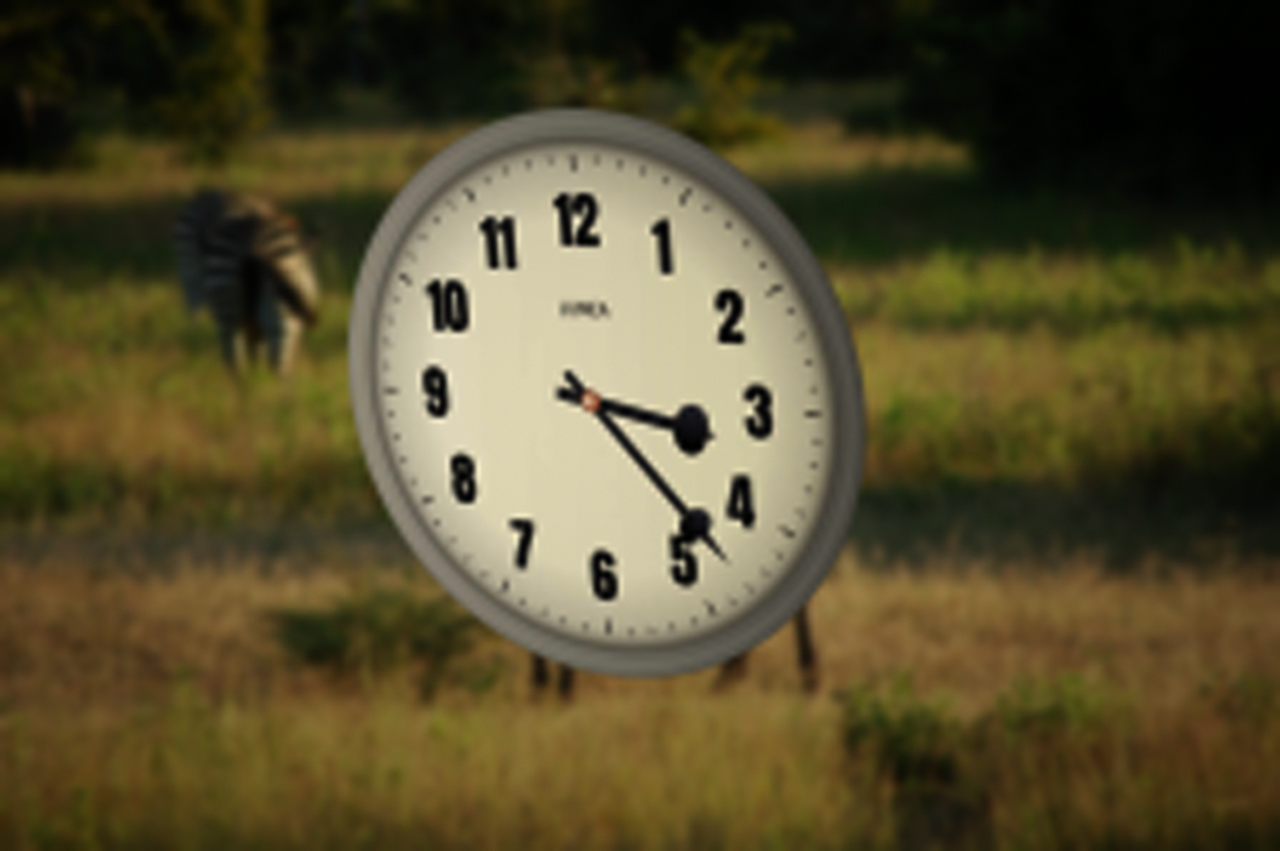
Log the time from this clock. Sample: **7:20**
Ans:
**3:23**
